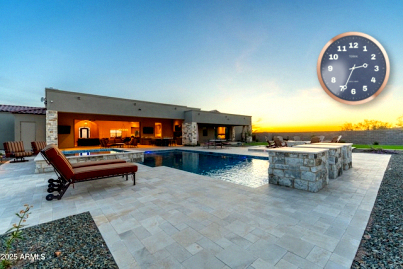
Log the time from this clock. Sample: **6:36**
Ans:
**2:34**
